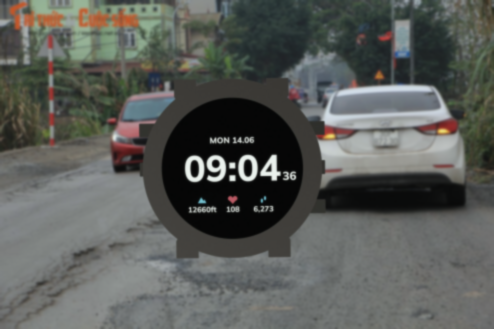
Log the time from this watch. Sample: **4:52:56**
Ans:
**9:04:36**
